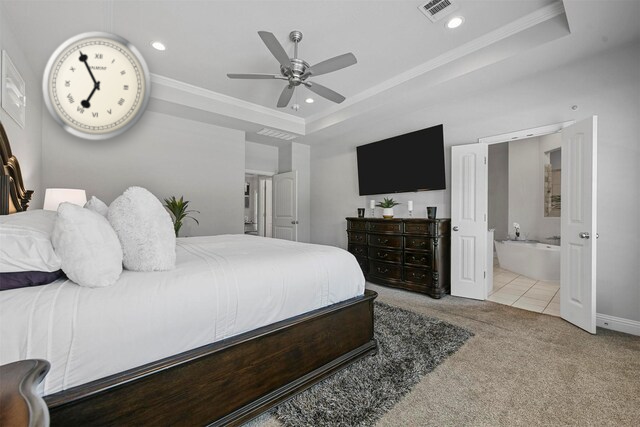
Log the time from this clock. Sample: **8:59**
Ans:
**6:55**
